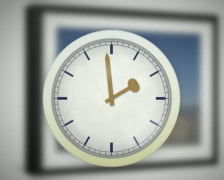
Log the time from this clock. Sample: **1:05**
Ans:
**1:59**
